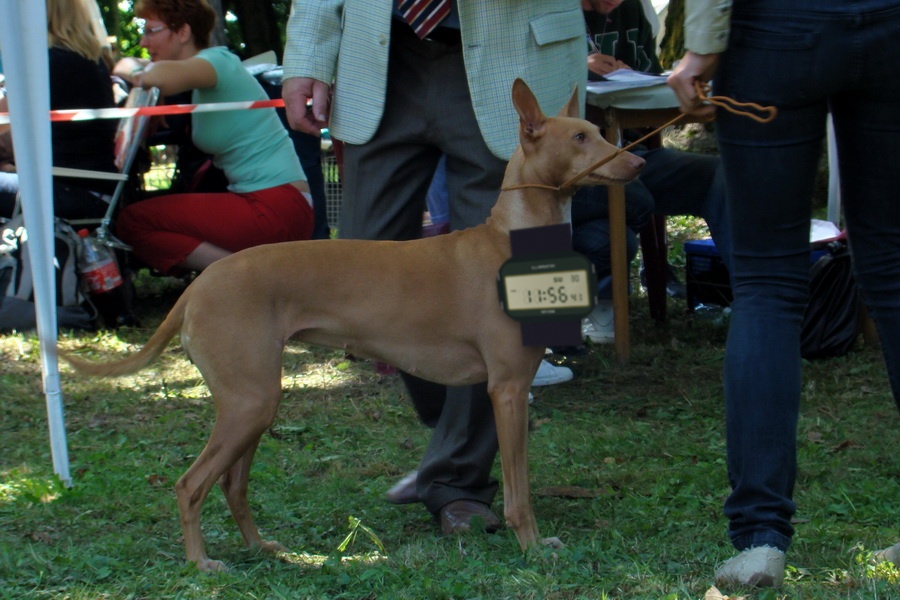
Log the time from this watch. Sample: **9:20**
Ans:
**11:56**
